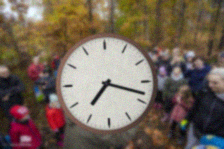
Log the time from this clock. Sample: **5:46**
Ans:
**7:18**
